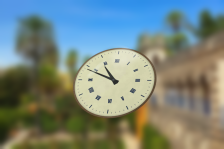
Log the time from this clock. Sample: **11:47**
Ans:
**10:49**
